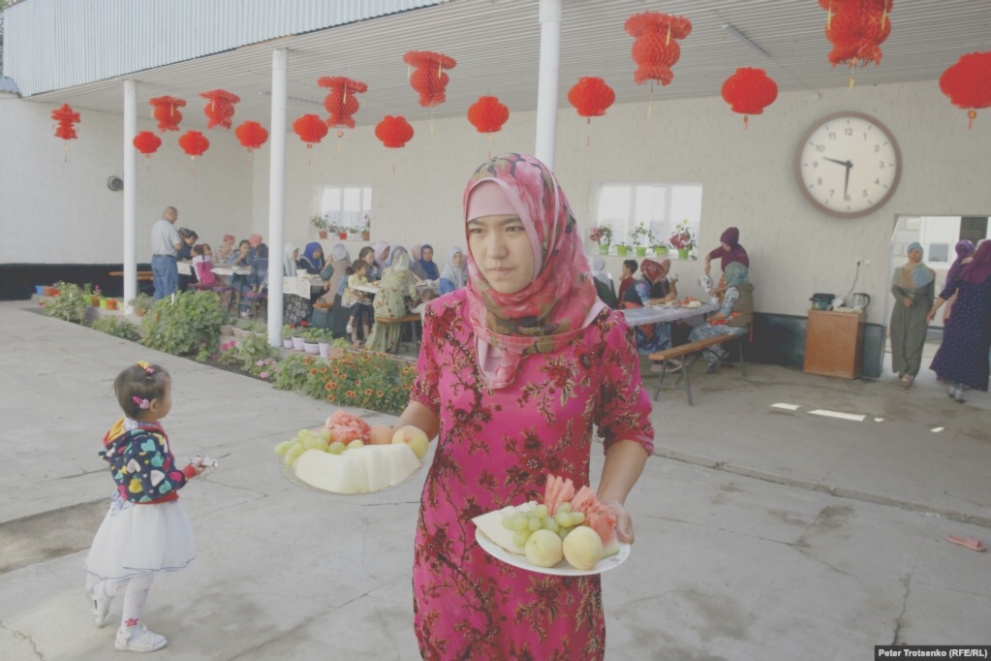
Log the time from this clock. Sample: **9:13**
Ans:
**9:31**
